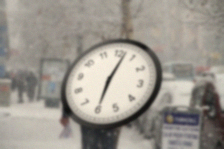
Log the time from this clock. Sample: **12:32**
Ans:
**6:02**
